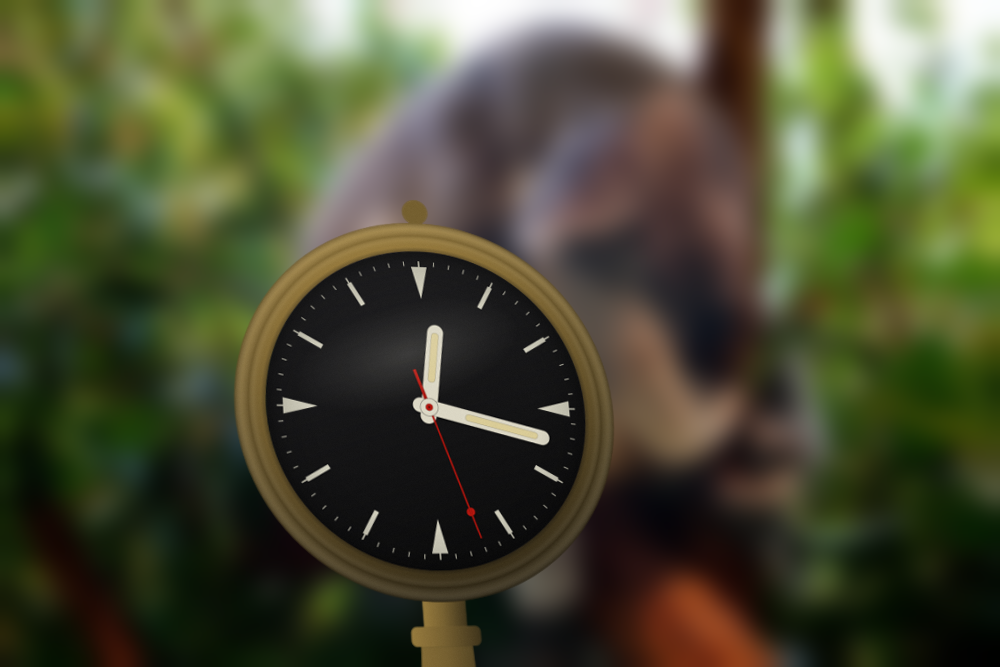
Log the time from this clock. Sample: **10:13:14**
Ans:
**12:17:27**
